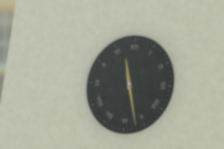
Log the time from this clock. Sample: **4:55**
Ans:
**11:27**
